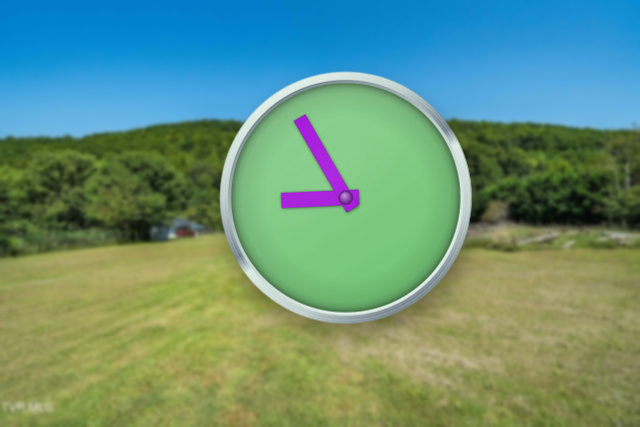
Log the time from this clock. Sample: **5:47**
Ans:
**8:55**
